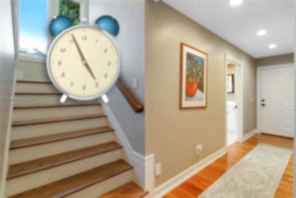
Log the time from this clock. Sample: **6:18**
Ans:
**4:56**
